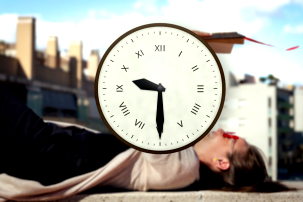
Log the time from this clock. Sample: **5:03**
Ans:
**9:30**
